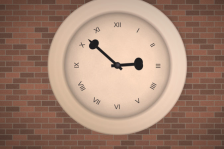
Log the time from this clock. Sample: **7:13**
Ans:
**2:52**
